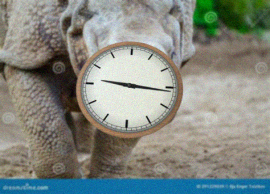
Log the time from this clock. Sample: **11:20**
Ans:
**9:16**
